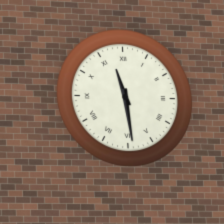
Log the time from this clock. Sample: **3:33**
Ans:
**11:29**
